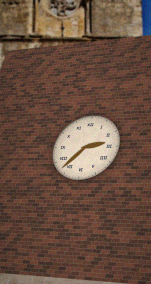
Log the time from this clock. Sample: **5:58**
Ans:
**2:37**
